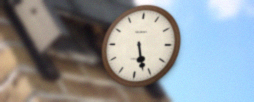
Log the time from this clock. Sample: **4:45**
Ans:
**5:27**
